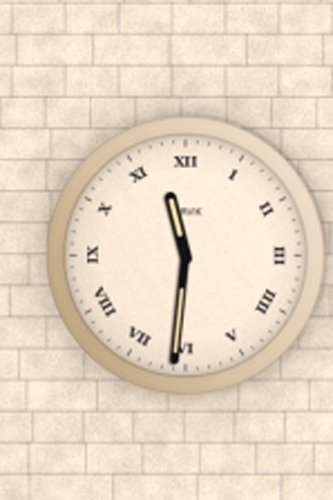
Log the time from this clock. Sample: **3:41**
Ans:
**11:31**
